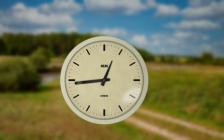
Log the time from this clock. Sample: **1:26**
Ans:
**12:44**
